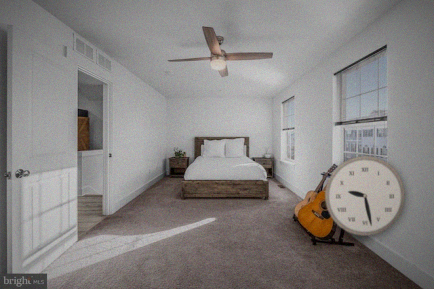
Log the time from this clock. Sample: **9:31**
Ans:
**9:28**
